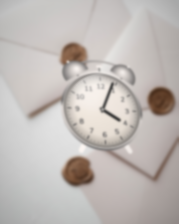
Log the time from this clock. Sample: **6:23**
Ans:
**4:04**
